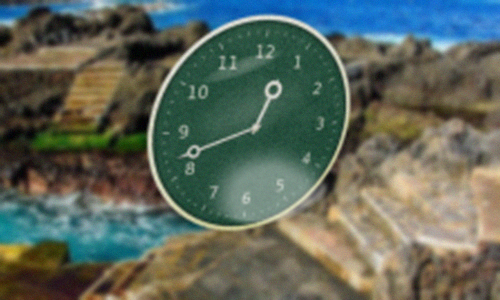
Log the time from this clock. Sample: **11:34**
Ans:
**12:42**
